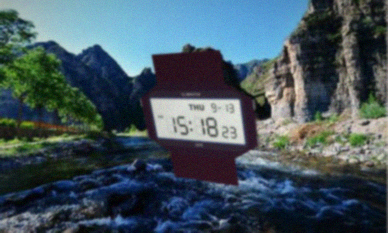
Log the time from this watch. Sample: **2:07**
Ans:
**15:18**
